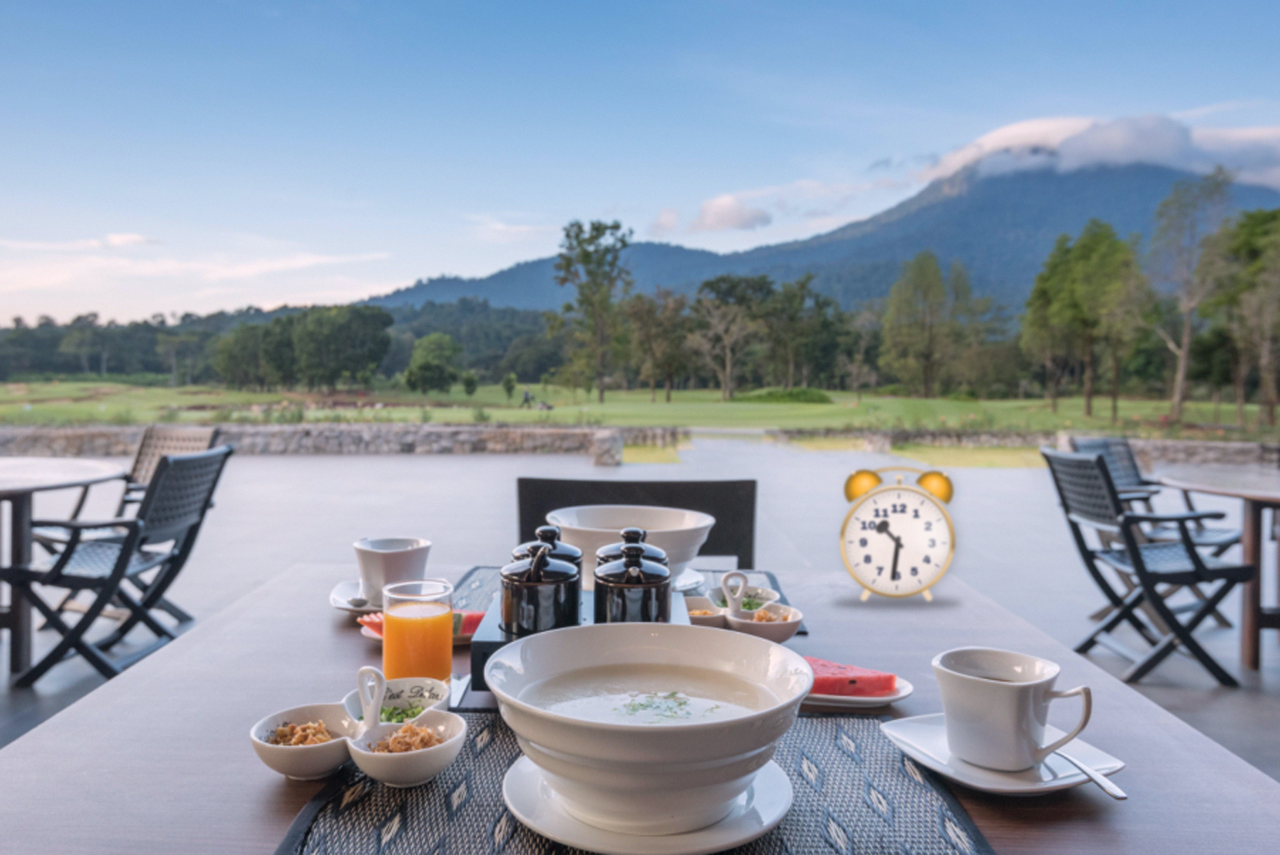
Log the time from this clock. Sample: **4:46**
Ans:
**10:31**
